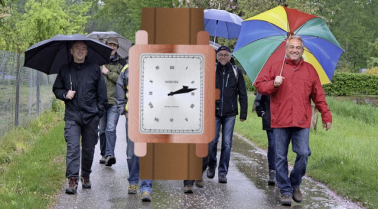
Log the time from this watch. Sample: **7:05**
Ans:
**2:13**
